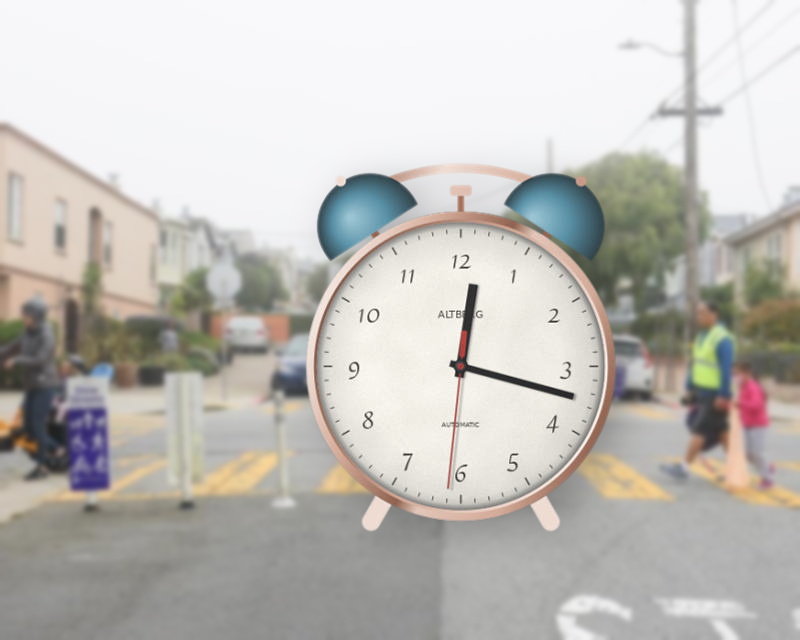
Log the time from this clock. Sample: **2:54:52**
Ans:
**12:17:31**
